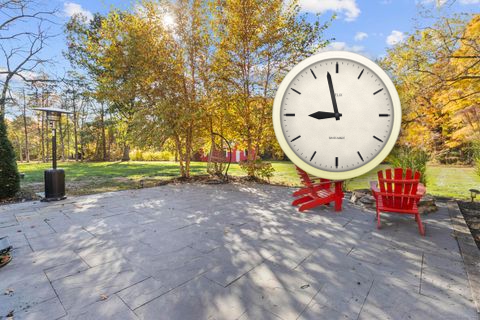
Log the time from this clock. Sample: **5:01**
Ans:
**8:58**
